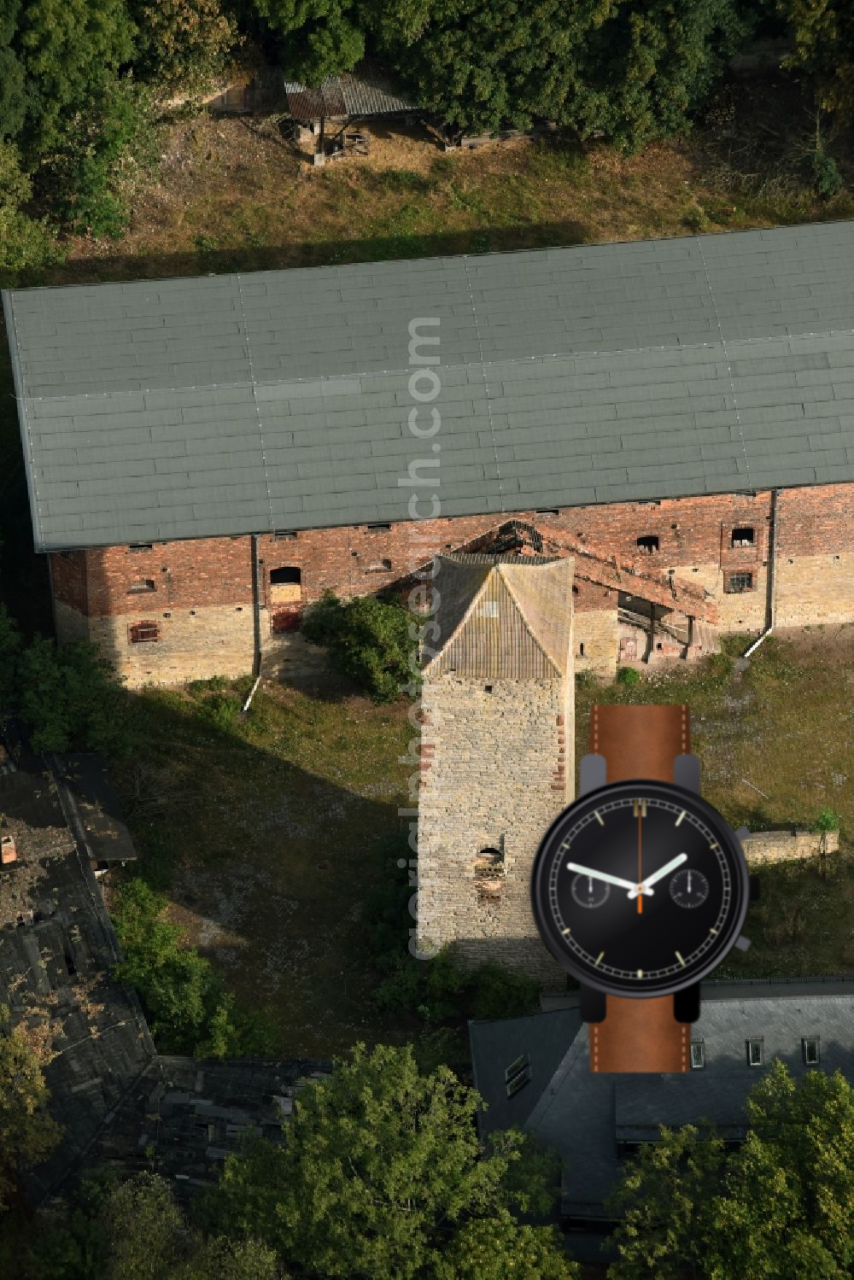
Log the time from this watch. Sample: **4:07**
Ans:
**1:48**
